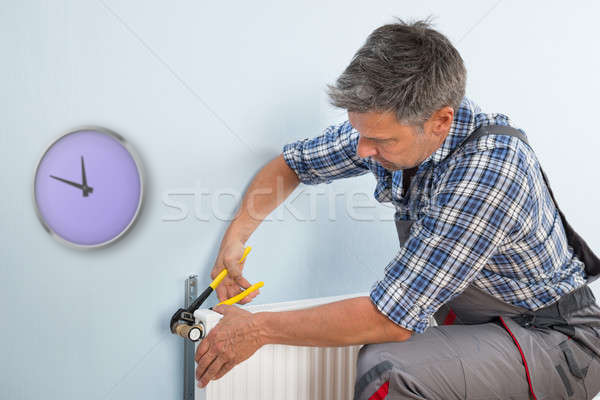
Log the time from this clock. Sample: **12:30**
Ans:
**11:48**
